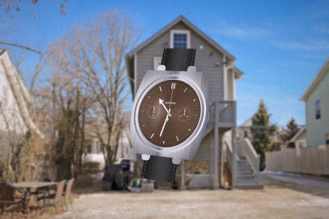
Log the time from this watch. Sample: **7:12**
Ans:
**10:32**
